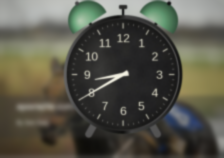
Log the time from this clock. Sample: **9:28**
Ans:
**8:40**
